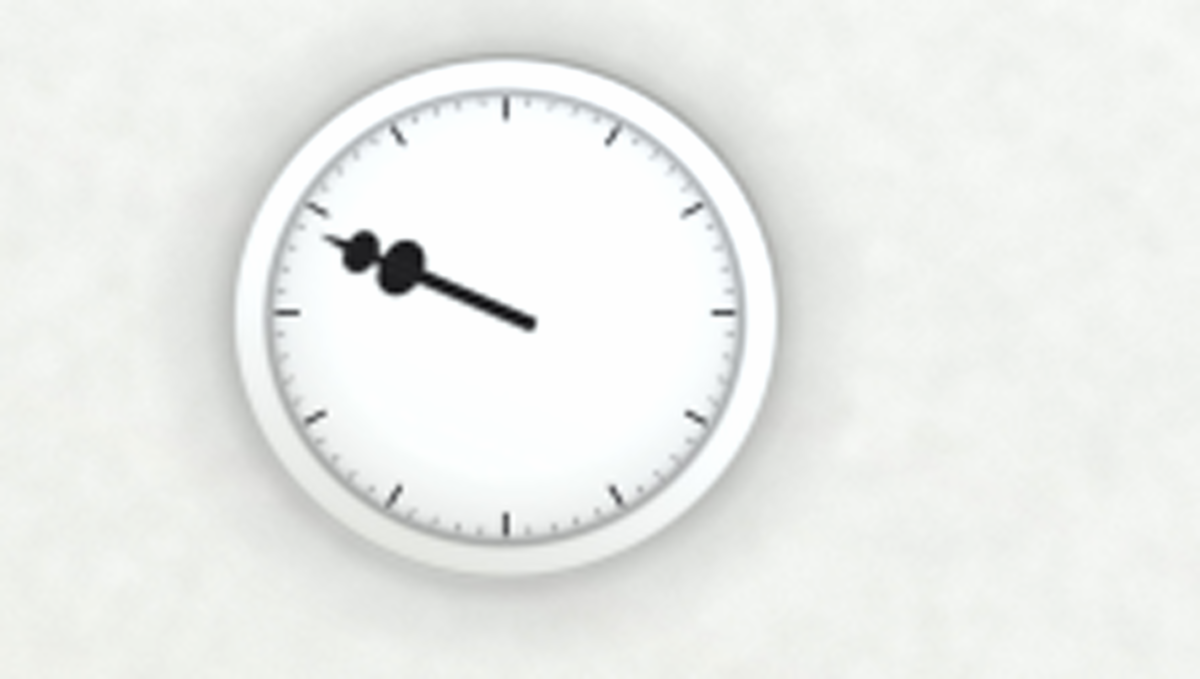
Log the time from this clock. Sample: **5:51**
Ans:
**9:49**
